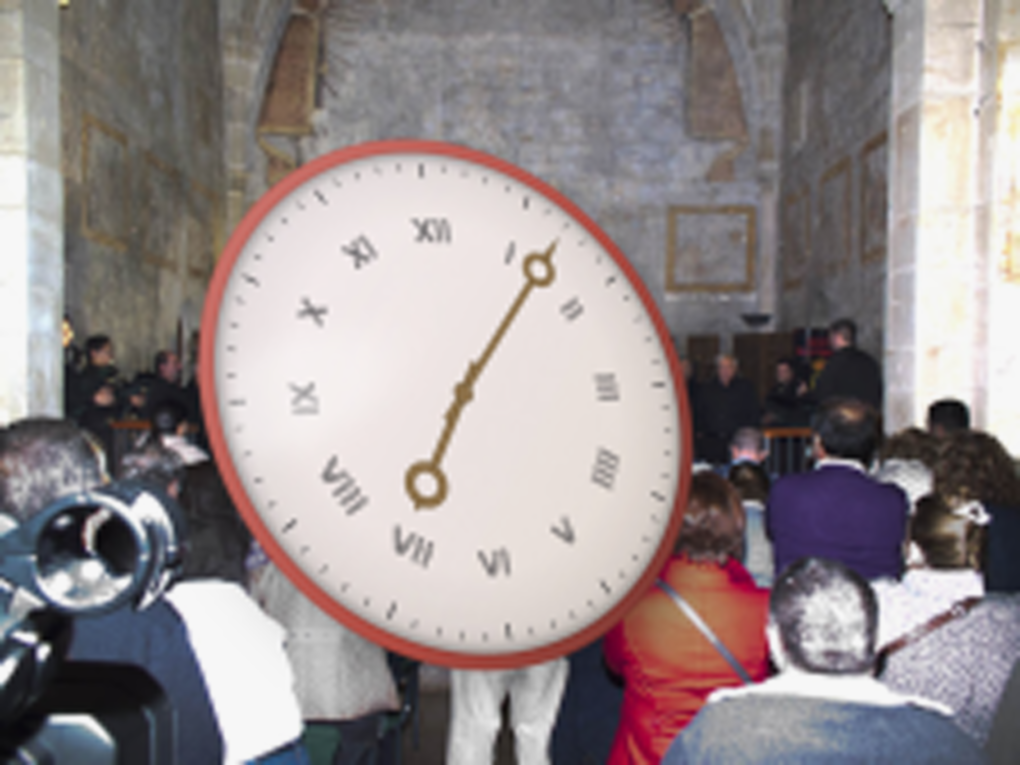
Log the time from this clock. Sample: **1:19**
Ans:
**7:07**
